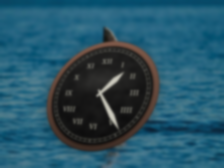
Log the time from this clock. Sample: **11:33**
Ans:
**1:24**
